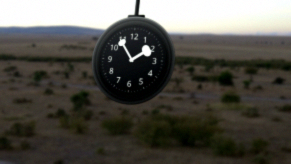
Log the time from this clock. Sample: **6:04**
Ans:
**1:54**
